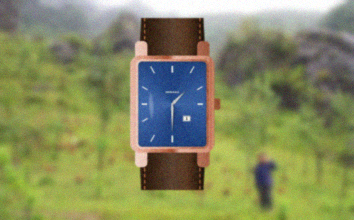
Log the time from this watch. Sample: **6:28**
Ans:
**1:30**
